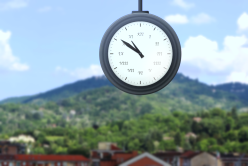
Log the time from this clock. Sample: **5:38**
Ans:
**10:51**
